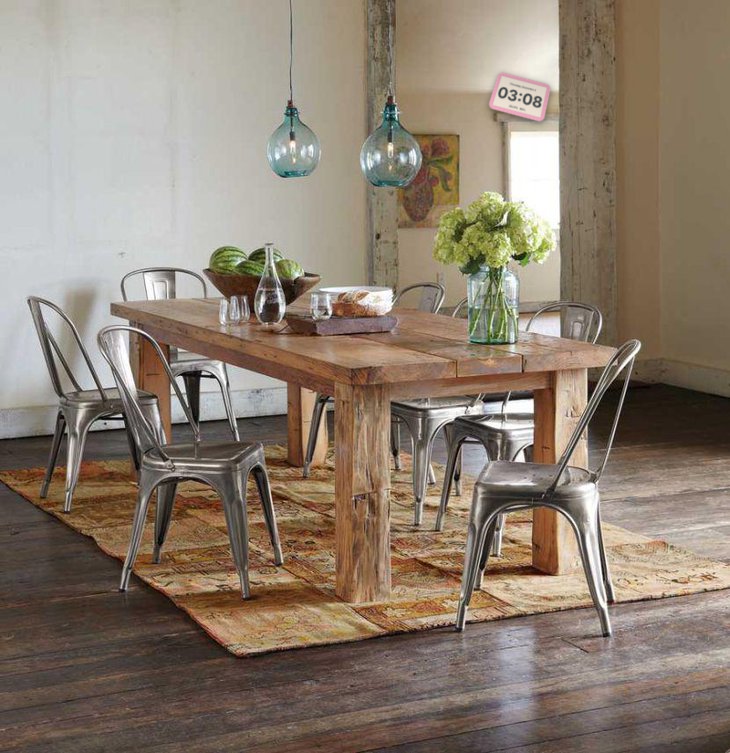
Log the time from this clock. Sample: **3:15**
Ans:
**3:08**
